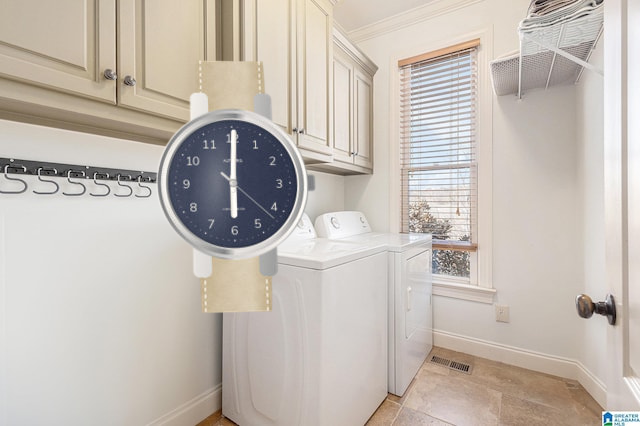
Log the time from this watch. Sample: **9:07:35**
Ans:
**6:00:22**
